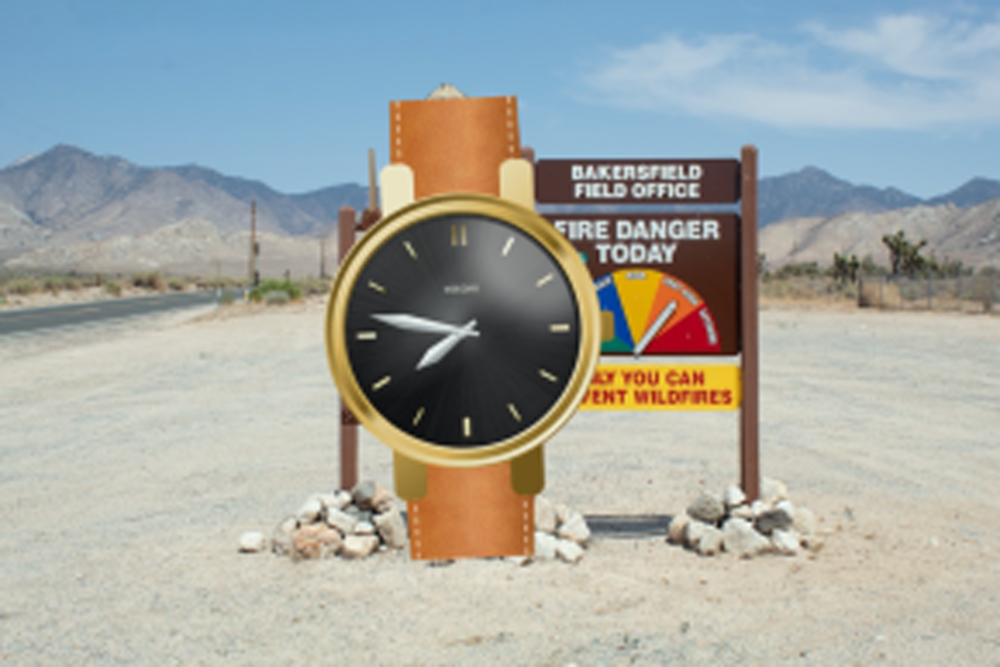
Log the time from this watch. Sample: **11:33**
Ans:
**7:47**
